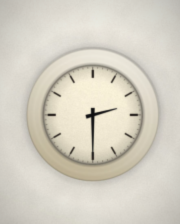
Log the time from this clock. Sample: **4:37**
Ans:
**2:30**
